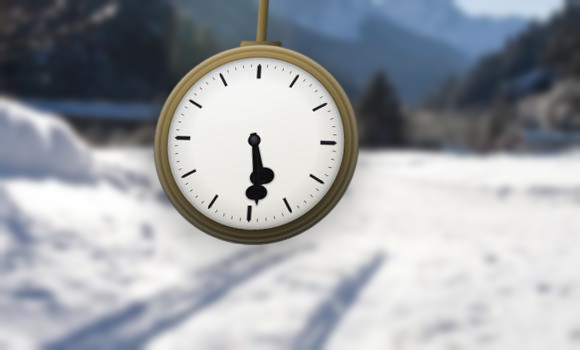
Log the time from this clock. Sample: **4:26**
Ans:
**5:29**
